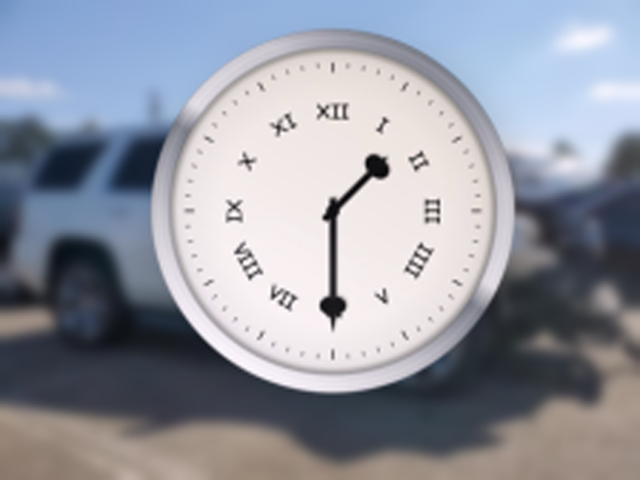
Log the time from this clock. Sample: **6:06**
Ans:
**1:30**
